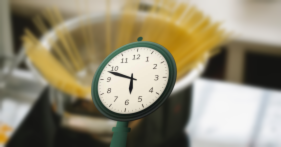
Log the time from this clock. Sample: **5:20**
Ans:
**5:48**
